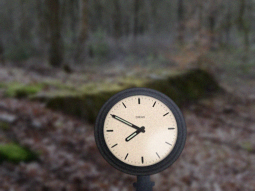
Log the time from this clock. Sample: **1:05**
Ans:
**7:50**
